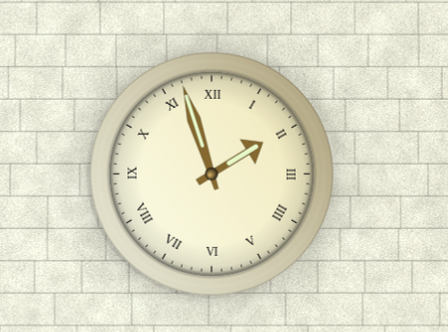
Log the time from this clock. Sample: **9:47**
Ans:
**1:57**
